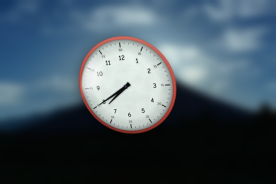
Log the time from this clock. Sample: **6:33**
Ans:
**7:40**
